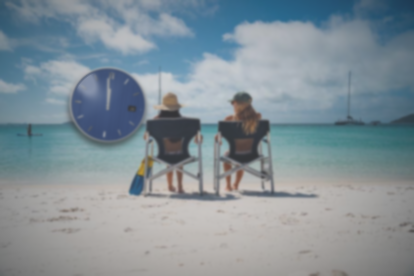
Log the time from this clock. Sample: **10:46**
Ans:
**11:59**
